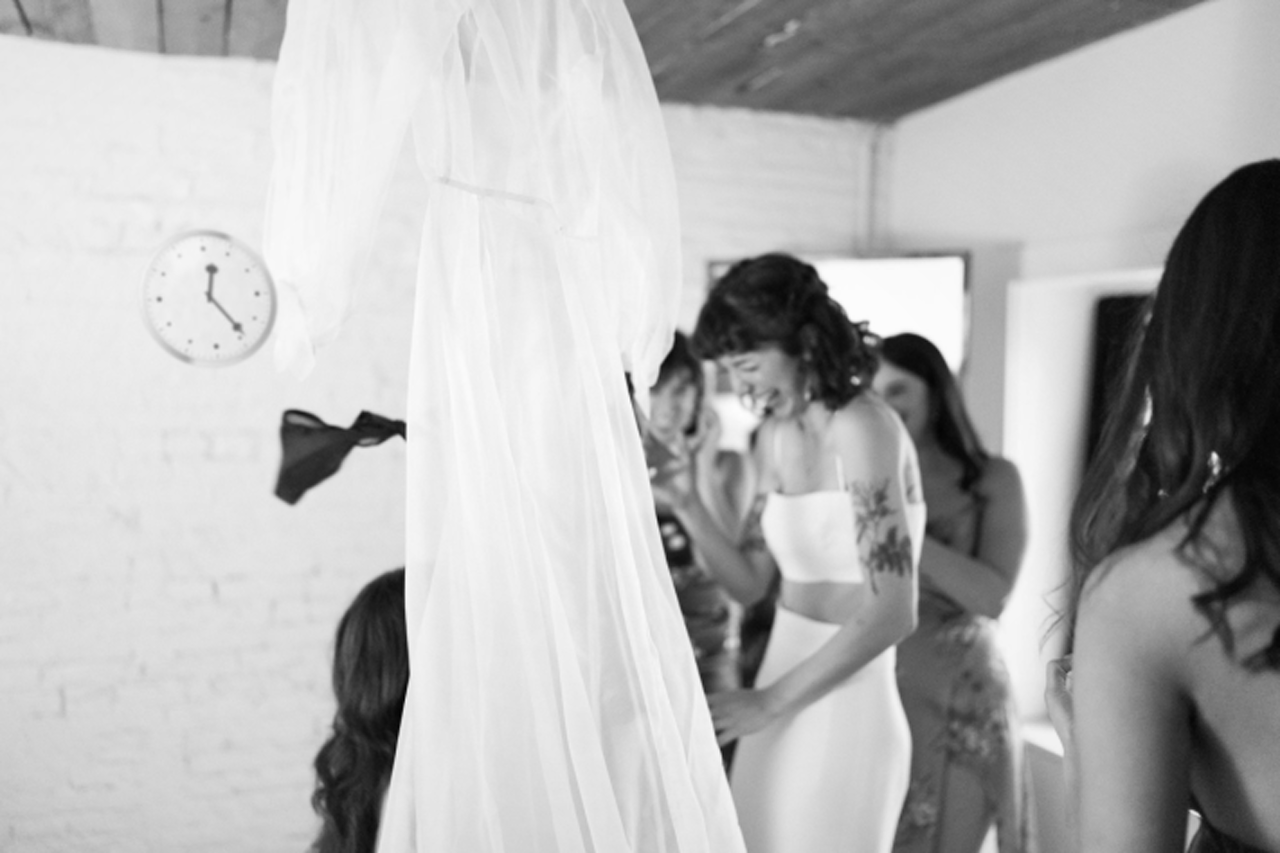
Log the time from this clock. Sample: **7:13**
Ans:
**12:24**
